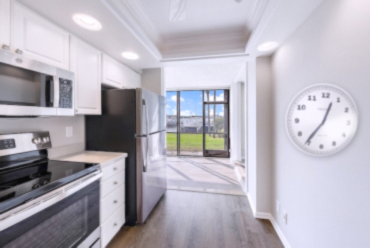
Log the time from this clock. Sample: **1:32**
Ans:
**12:36**
